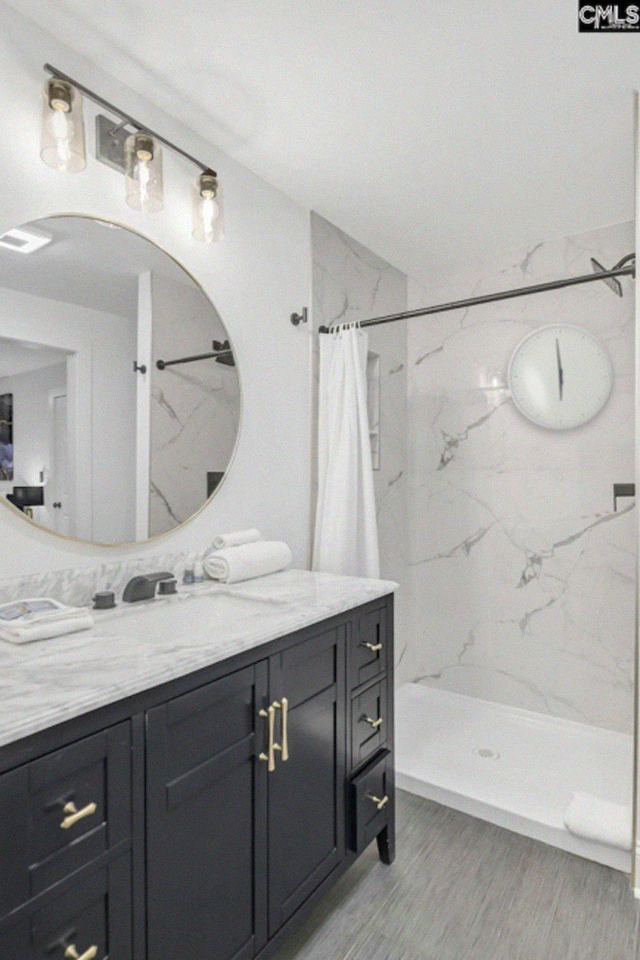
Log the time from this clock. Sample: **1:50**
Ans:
**5:59**
